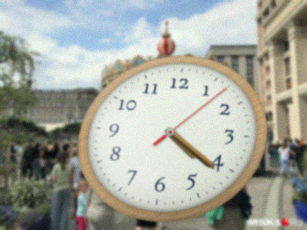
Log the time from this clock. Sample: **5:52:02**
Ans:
**4:21:07**
